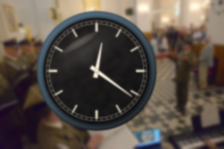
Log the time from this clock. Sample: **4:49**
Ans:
**12:21**
